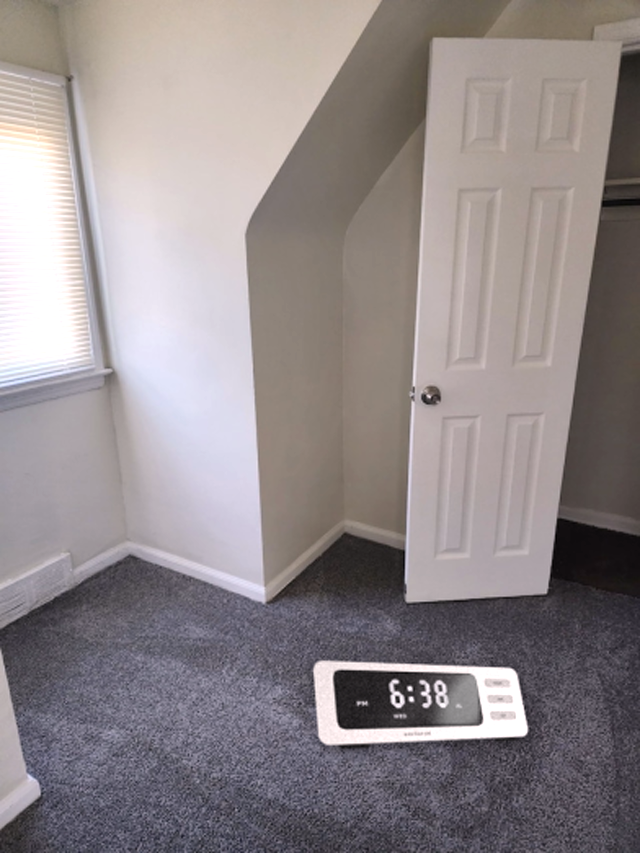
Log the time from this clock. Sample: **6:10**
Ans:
**6:38**
